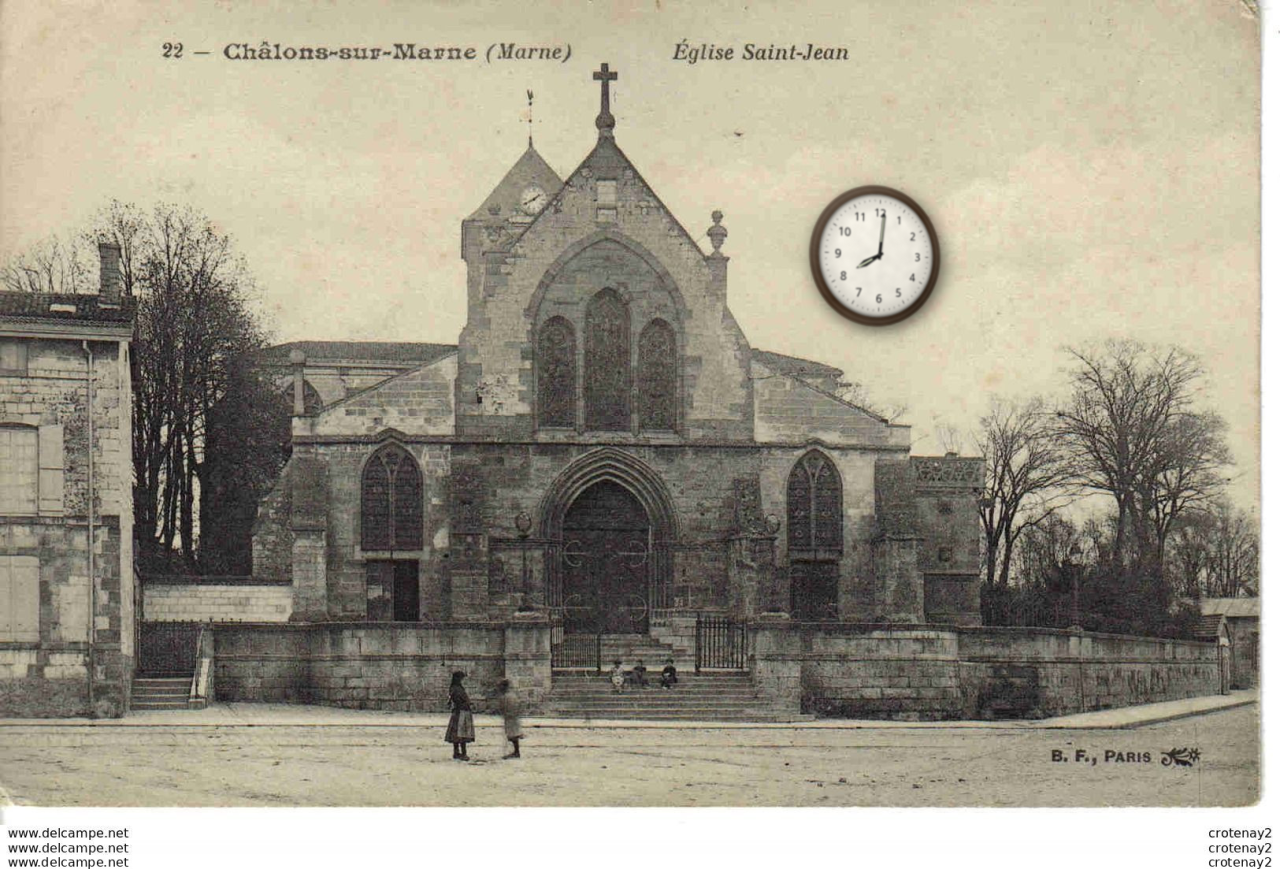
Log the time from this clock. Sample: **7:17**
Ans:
**8:01**
